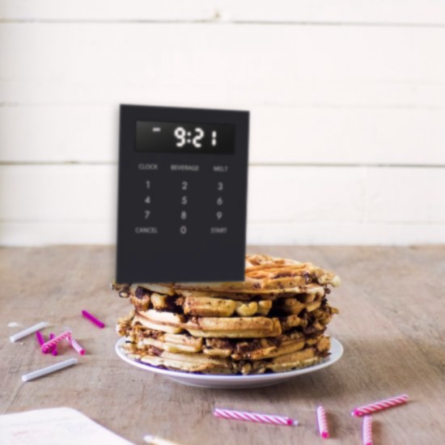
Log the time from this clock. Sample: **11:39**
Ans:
**9:21**
